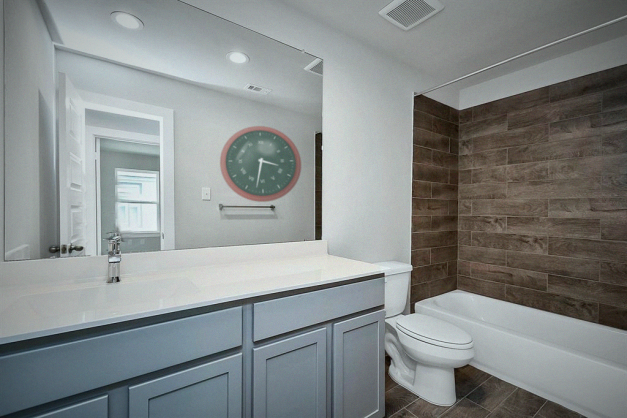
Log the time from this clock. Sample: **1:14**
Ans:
**3:32**
